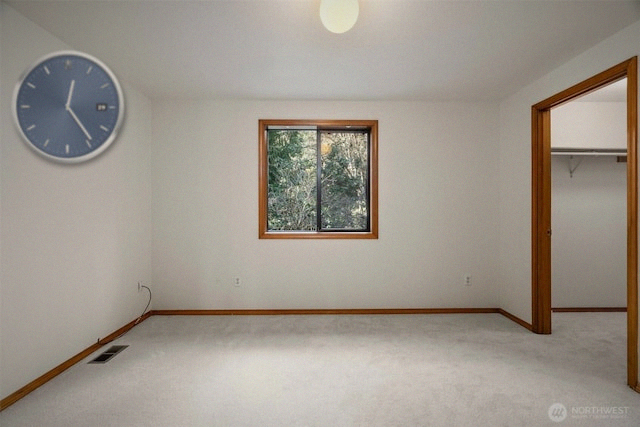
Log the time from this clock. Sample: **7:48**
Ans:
**12:24**
